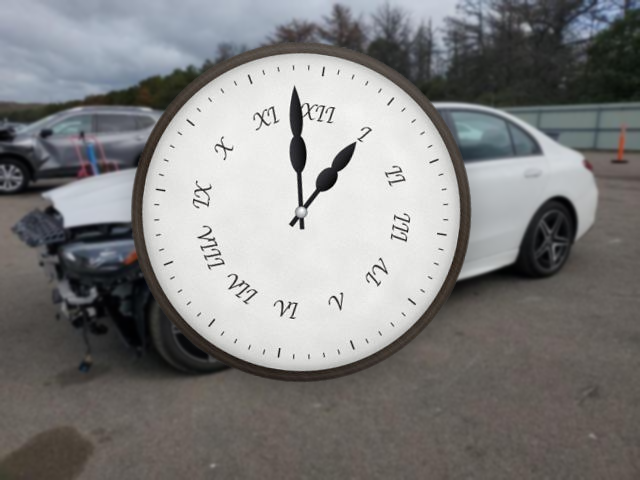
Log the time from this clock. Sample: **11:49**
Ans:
**12:58**
